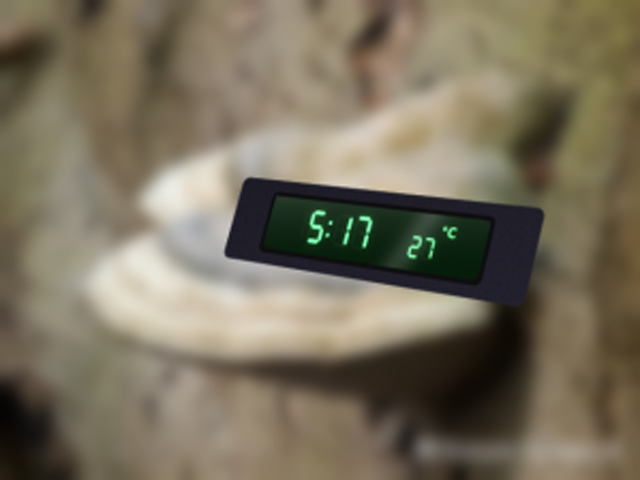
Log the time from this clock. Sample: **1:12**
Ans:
**5:17**
